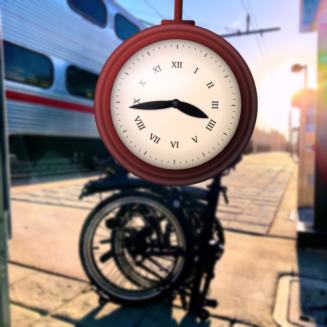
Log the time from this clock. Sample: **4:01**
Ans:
**3:44**
